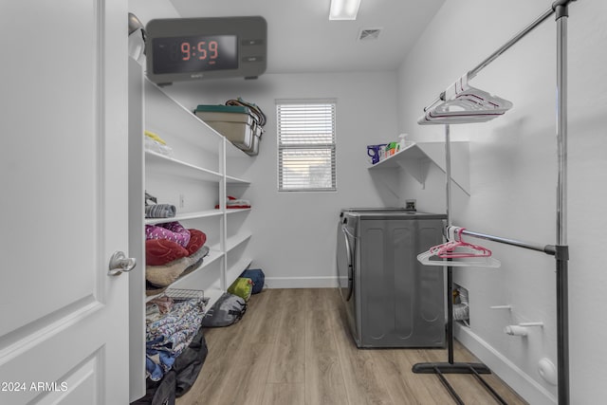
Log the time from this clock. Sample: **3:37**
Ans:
**9:59**
